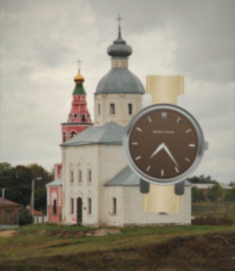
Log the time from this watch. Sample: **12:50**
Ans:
**7:24**
